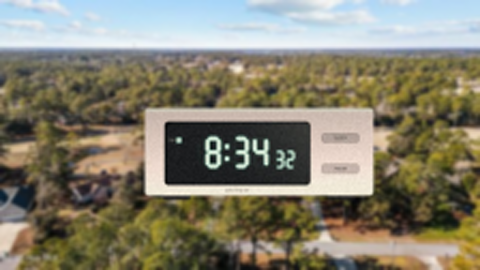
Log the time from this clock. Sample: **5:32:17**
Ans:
**8:34:32**
